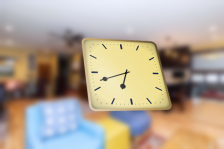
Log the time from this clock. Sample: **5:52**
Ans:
**6:42**
